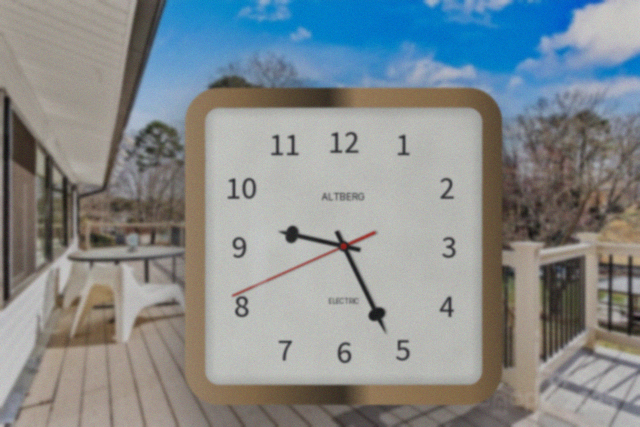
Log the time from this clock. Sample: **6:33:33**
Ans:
**9:25:41**
